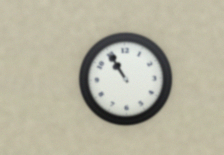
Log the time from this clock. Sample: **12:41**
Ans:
**10:55**
